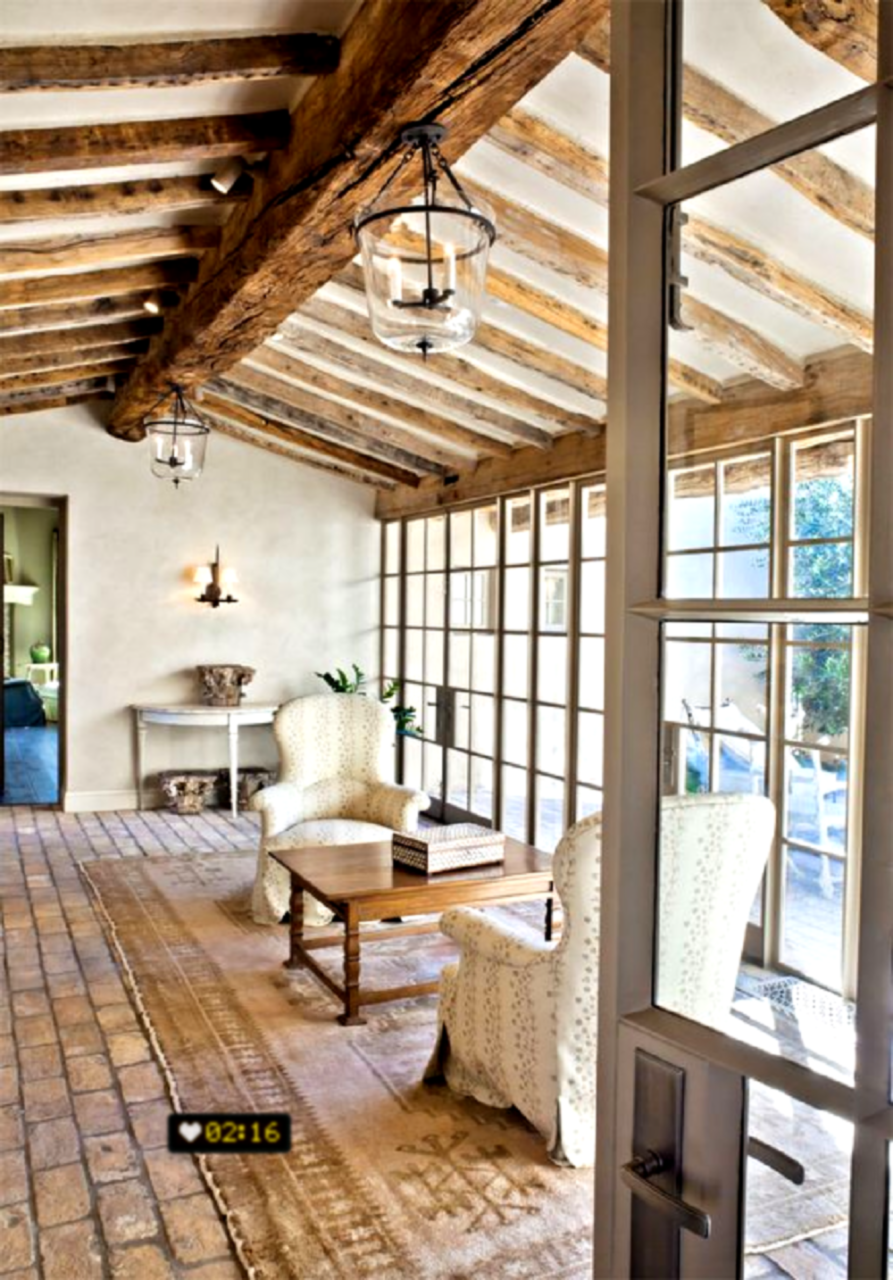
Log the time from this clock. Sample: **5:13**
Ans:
**2:16**
